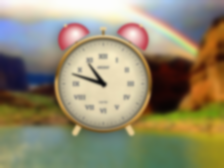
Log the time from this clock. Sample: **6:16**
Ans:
**10:48**
